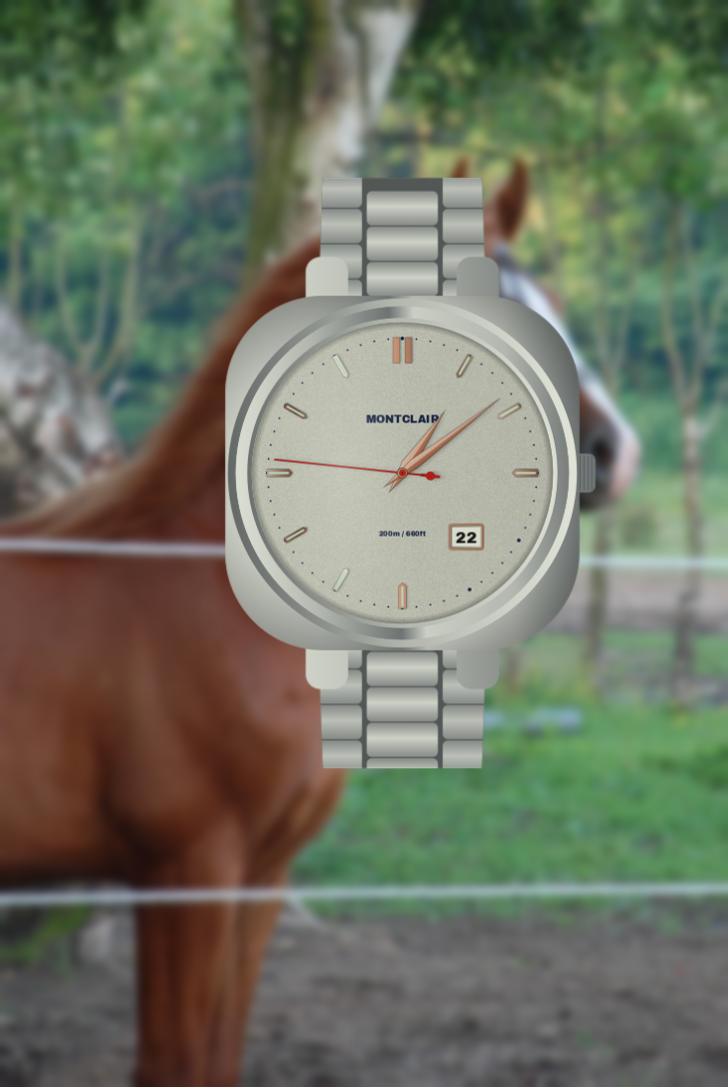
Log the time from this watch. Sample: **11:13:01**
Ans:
**1:08:46**
